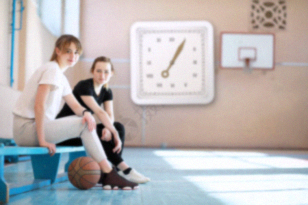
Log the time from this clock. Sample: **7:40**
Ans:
**7:05**
